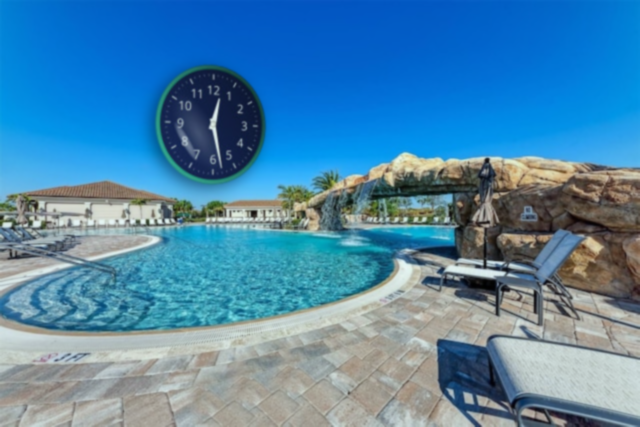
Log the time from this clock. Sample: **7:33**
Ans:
**12:28**
